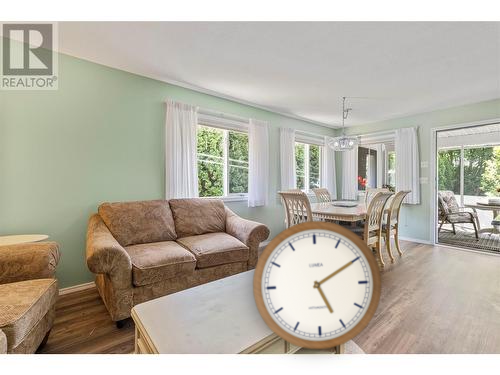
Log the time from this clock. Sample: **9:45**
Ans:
**5:10**
